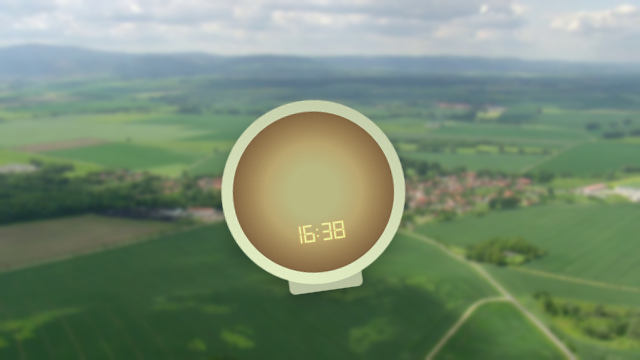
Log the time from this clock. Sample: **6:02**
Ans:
**16:38**
